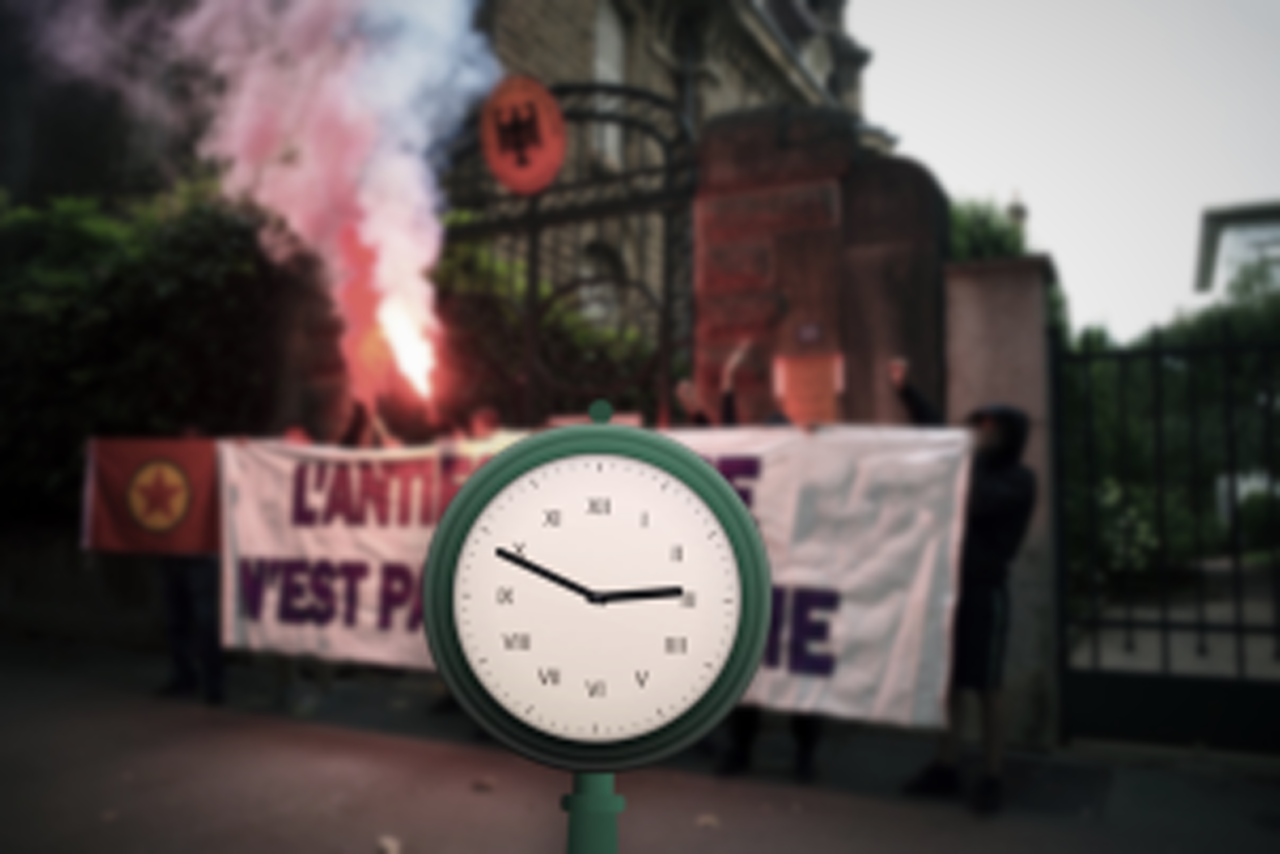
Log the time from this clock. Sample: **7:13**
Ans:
**2:49**
